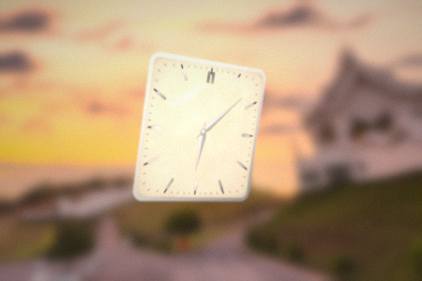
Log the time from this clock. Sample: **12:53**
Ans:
**6:08**
